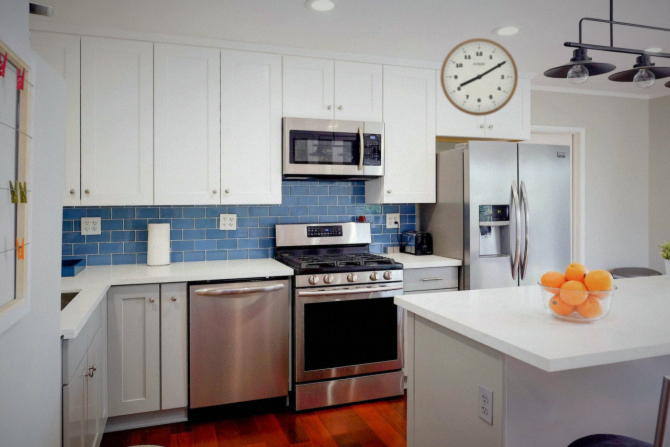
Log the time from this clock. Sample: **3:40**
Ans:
**8:10**
